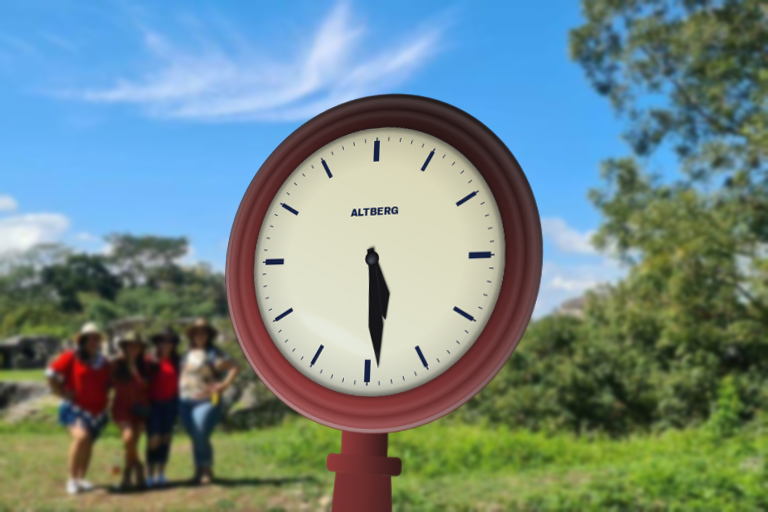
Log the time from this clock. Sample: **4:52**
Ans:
**5:29**
